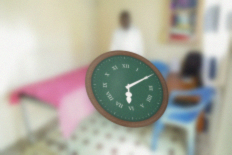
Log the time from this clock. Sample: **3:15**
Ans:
**6:10**
